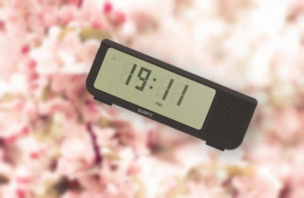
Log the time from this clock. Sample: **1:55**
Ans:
**19:11**
